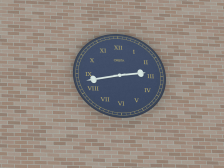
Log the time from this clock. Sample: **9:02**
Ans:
**2:43**
